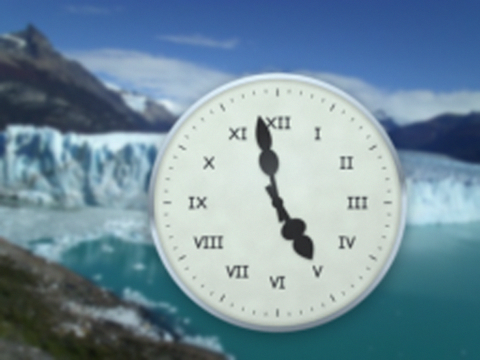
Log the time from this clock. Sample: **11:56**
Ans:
**4:58**
